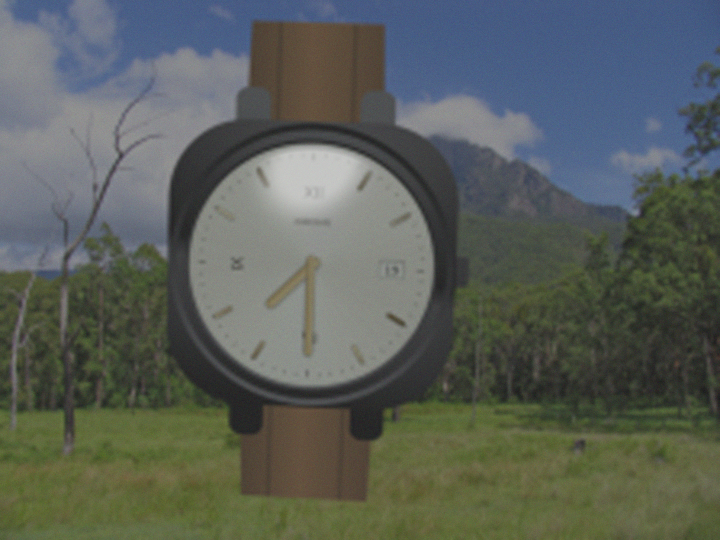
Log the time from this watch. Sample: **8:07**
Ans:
**7:30**
